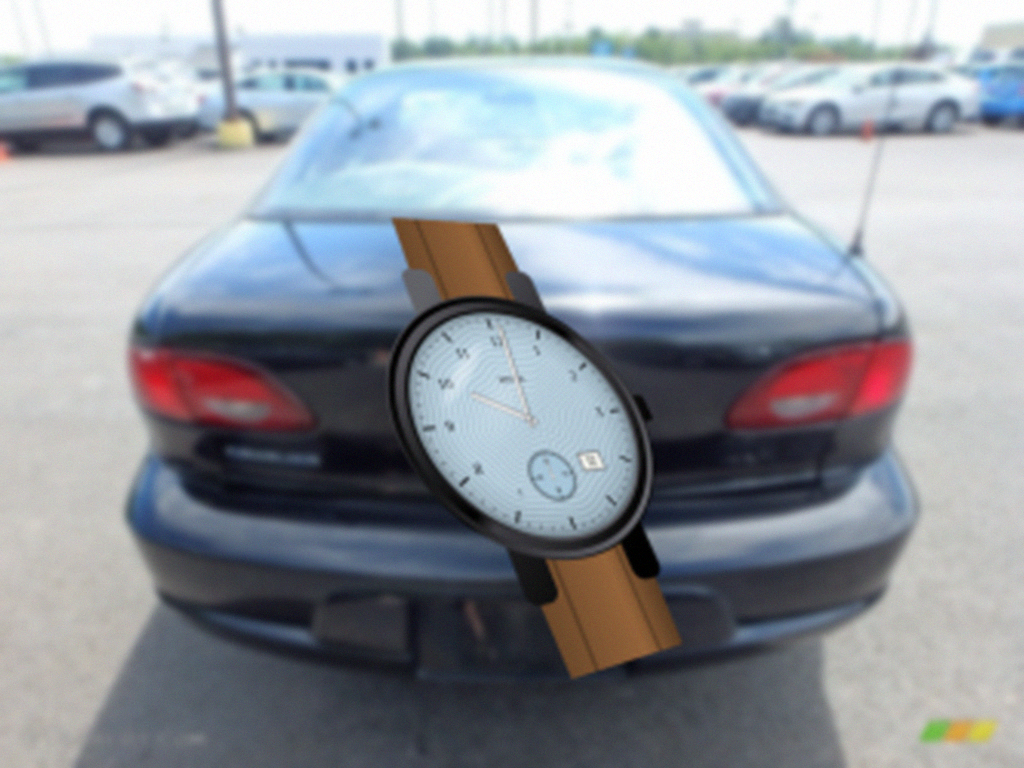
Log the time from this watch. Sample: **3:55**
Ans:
**10:01**
